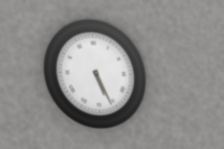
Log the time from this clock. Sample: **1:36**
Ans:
**5:26**
